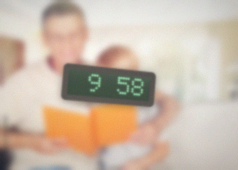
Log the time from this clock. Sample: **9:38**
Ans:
**9:58**
